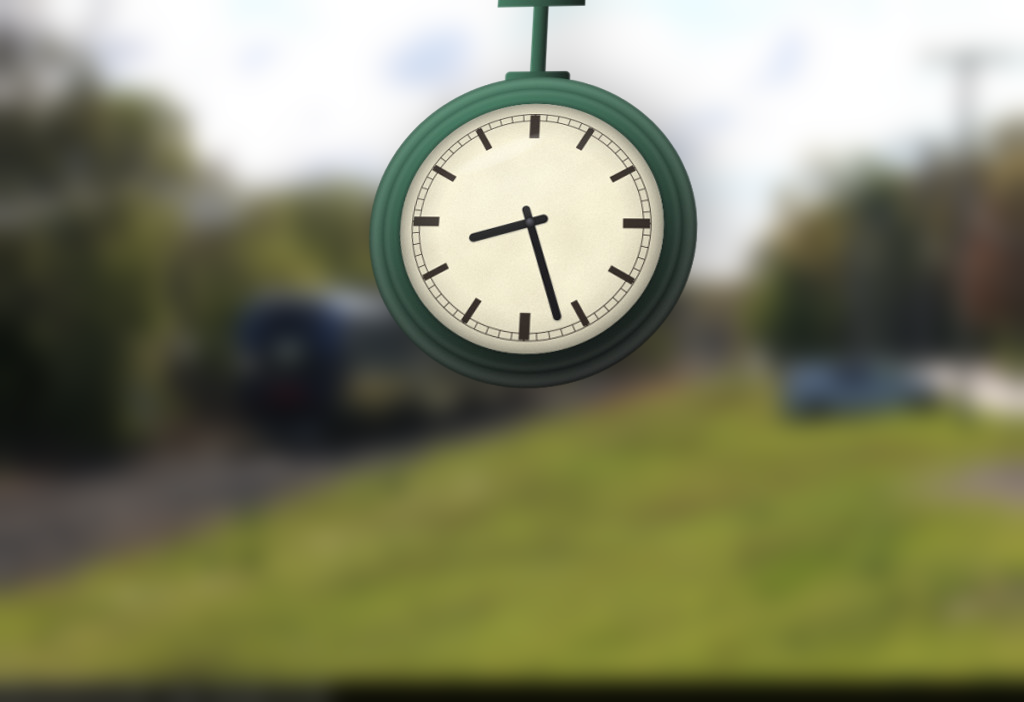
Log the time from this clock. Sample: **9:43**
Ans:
**8:27**
